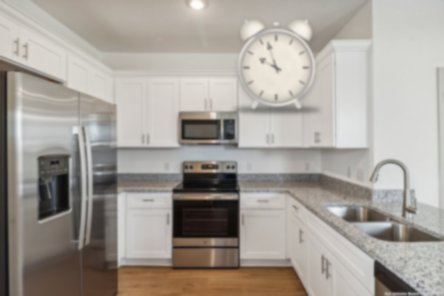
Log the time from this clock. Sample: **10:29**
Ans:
**9:57**
